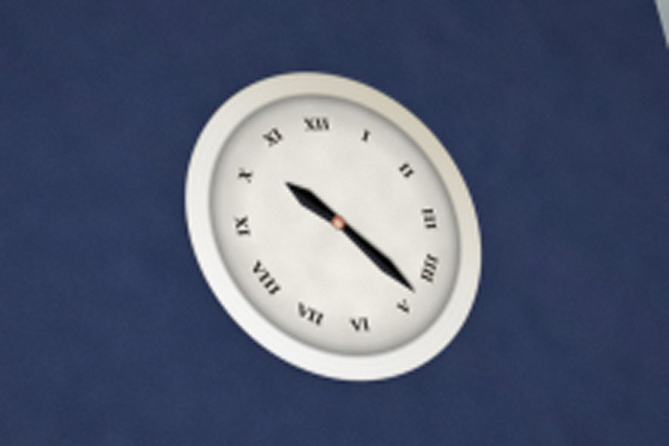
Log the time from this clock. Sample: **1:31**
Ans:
**10:23**
